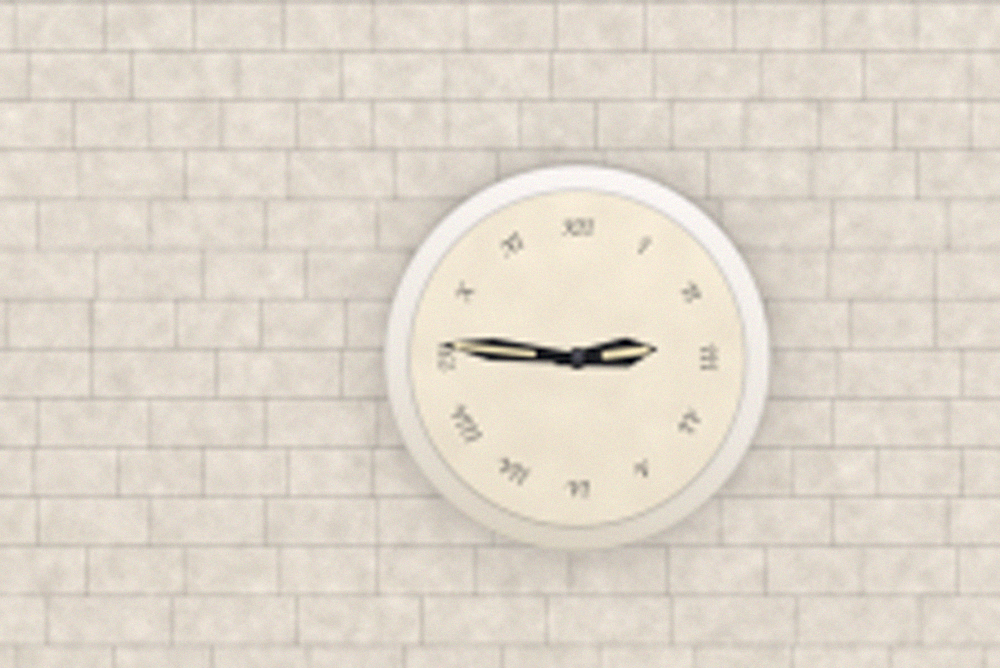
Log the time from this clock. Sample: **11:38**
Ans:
**2:46**
